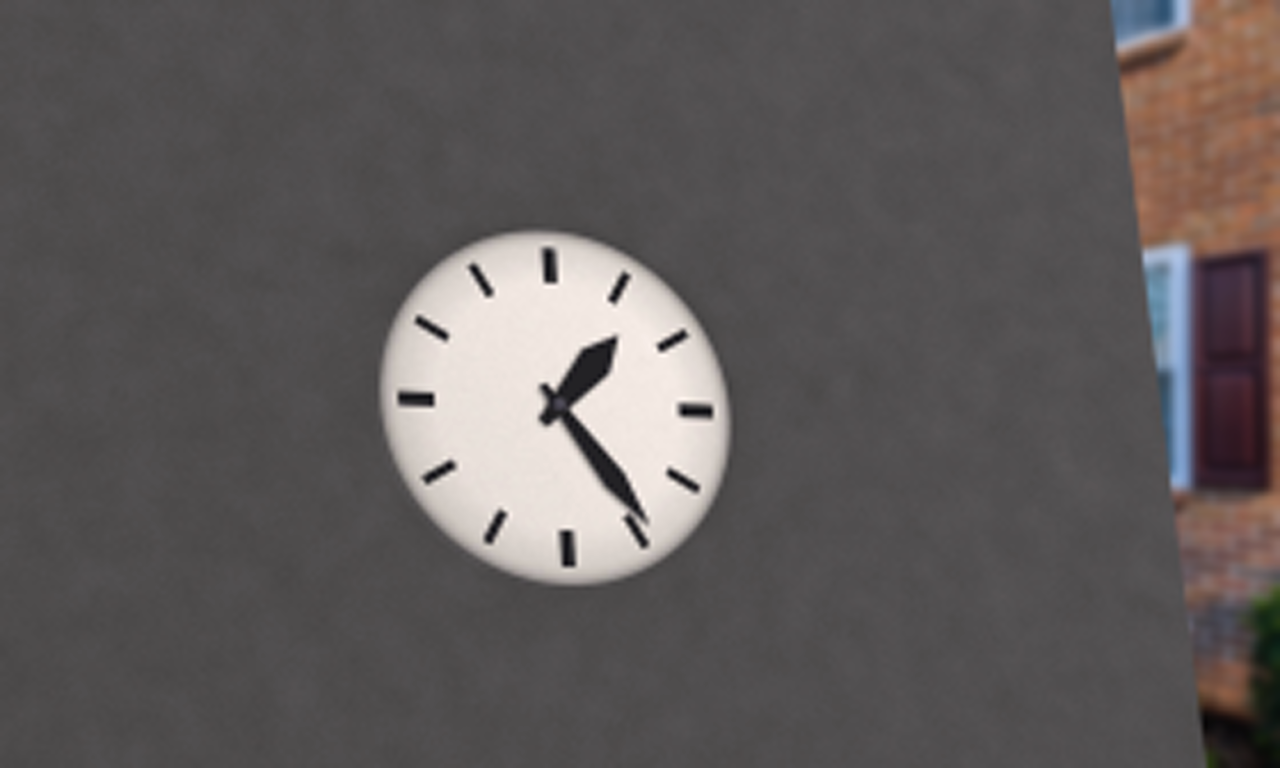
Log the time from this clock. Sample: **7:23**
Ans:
**1:24**
